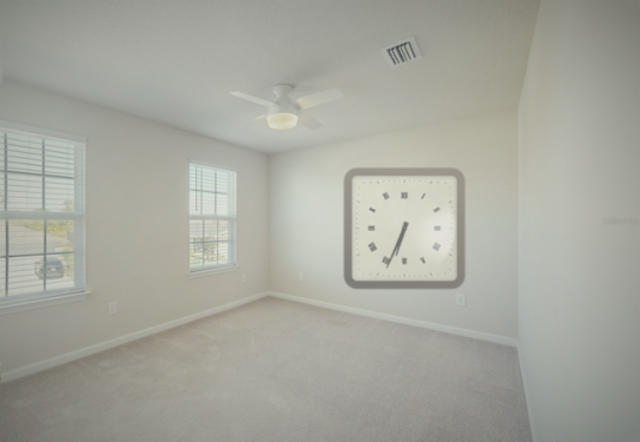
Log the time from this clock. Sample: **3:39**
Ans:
**6:34**
